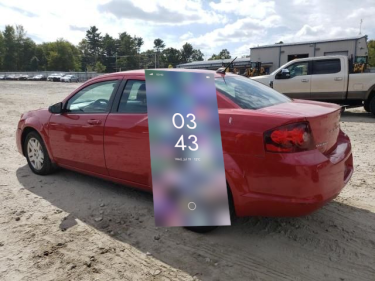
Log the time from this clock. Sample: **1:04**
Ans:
**3:43**
